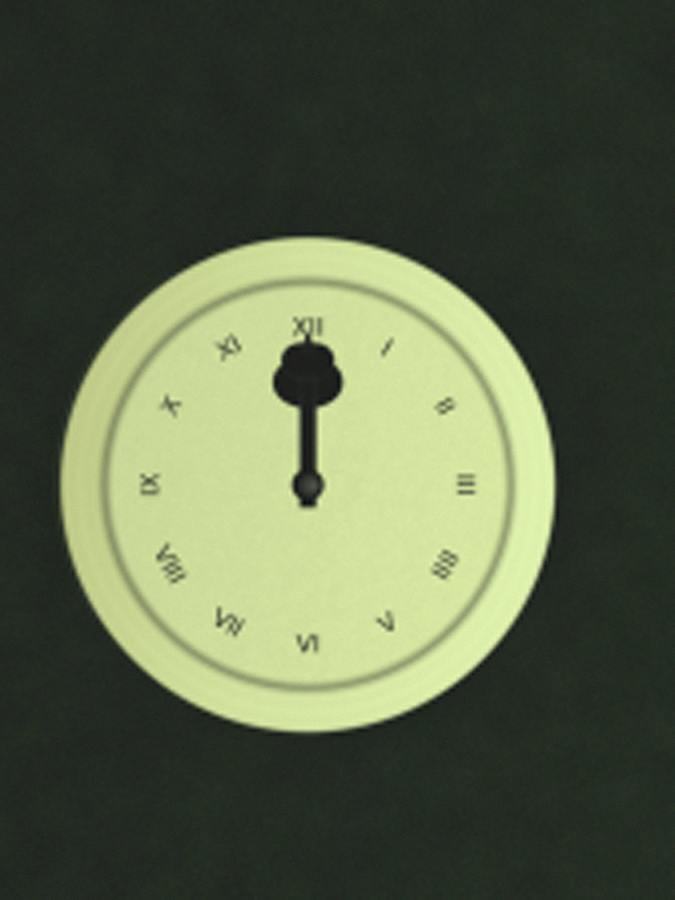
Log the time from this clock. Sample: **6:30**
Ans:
**12:00**
